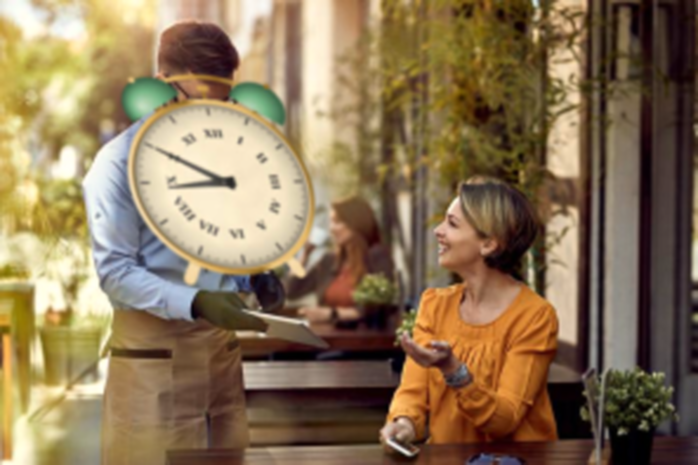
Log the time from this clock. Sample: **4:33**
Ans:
**8:50**
